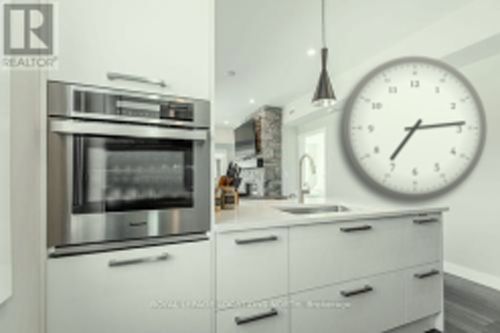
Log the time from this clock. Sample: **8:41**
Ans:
**7:14**
